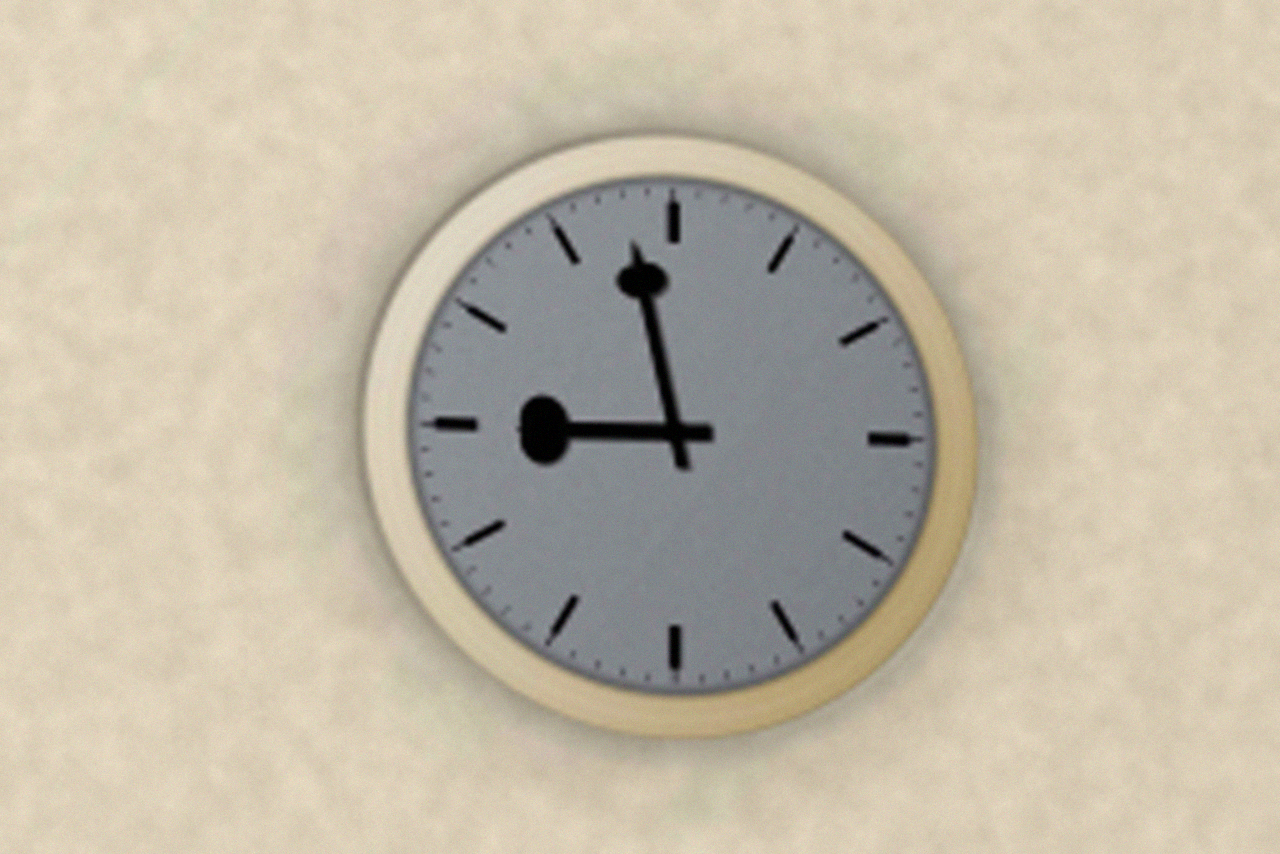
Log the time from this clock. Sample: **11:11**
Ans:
**8:58**
